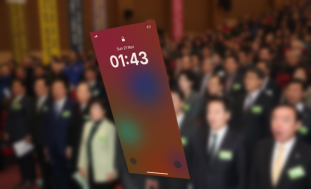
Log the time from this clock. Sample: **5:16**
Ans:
**1:43**
